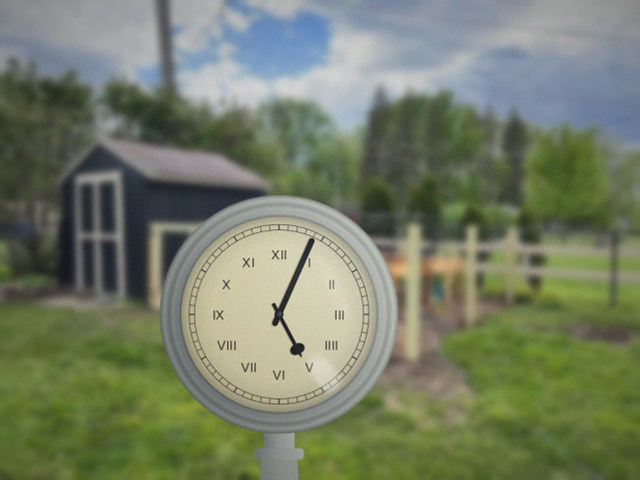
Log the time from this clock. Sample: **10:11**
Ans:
**5:04**
